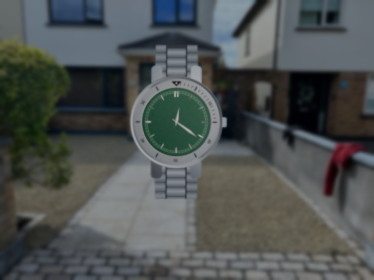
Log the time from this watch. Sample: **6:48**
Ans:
**12:21**
